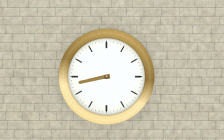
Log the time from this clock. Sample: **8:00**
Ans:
**8:43**
